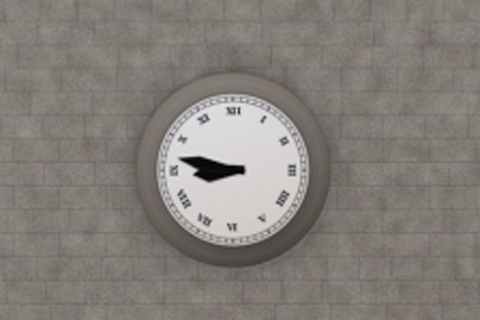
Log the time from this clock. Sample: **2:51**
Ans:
**8:47**
